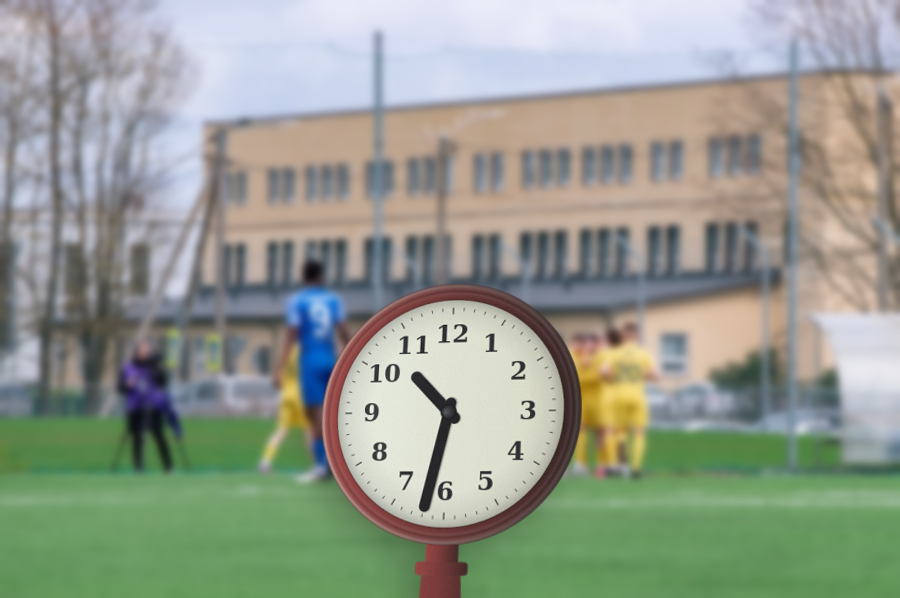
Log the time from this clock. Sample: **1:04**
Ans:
**10:32**
